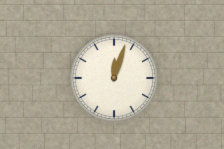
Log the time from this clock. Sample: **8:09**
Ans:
**12:03**
